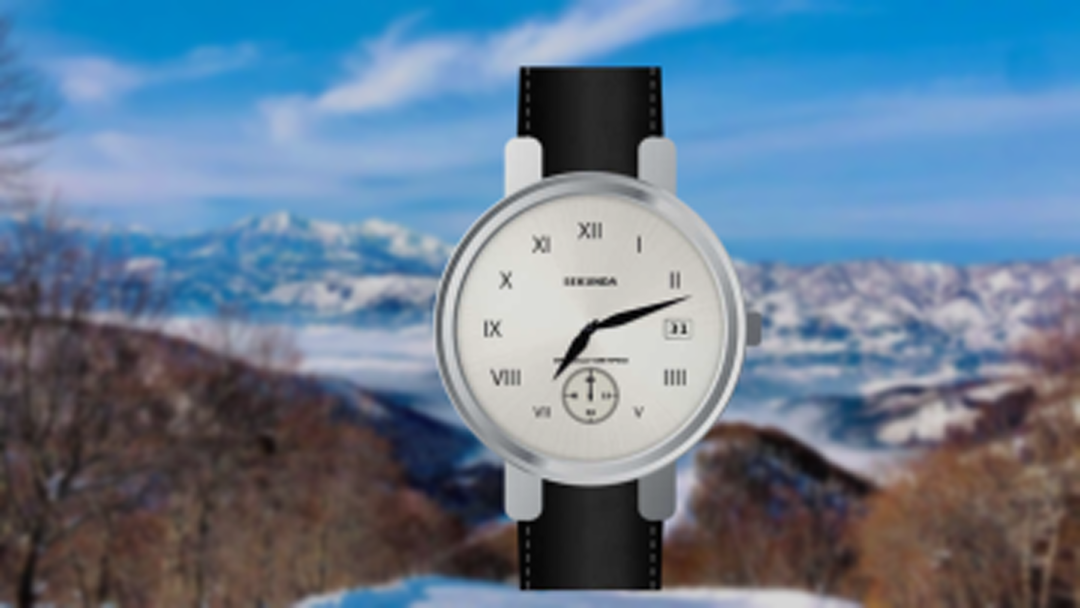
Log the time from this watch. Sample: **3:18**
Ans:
**7:12**
